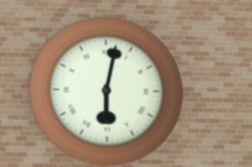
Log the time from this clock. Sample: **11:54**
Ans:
**6:02**
